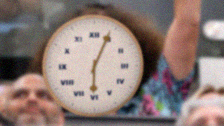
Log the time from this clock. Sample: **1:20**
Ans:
**6:04**
